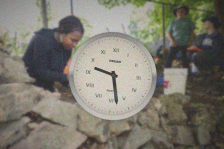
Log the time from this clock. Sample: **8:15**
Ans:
**9:28**
